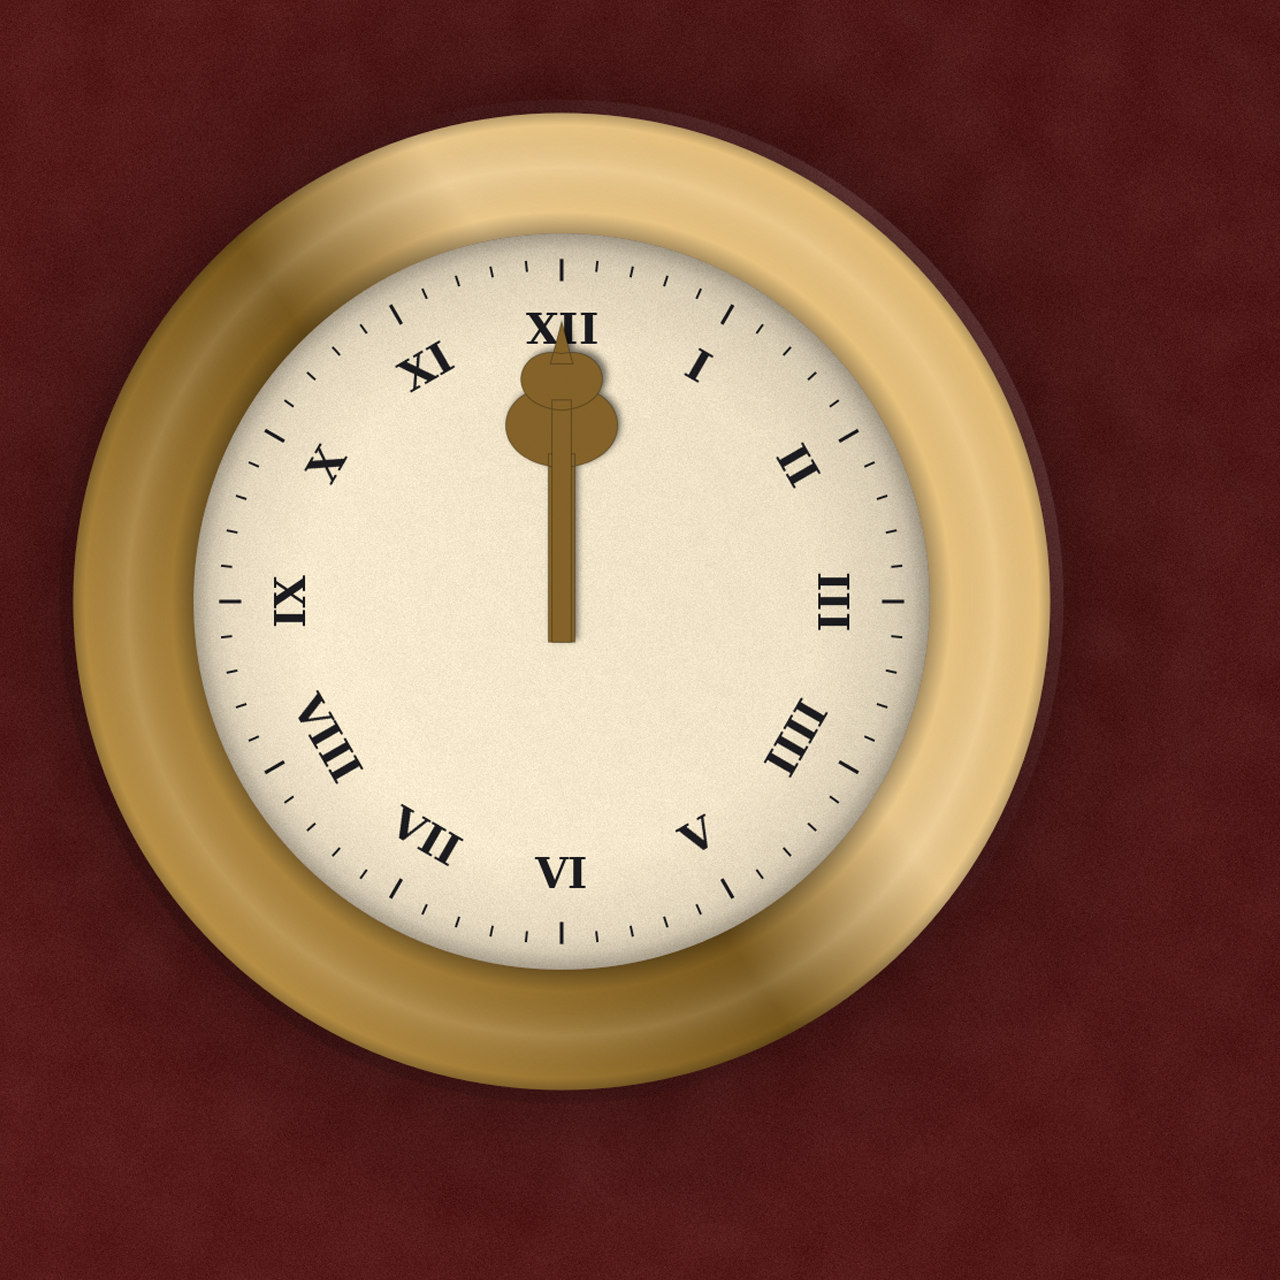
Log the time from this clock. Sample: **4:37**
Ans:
**12:00**
